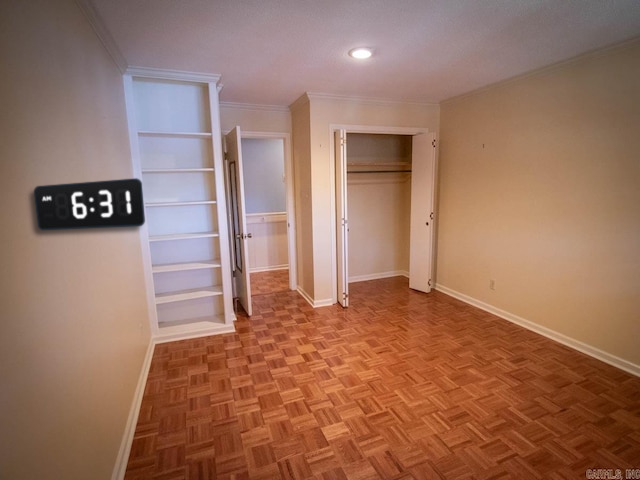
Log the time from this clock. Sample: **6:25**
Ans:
**6:31**
